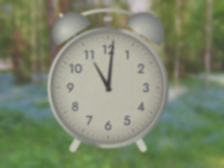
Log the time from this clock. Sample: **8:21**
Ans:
**11:01**
